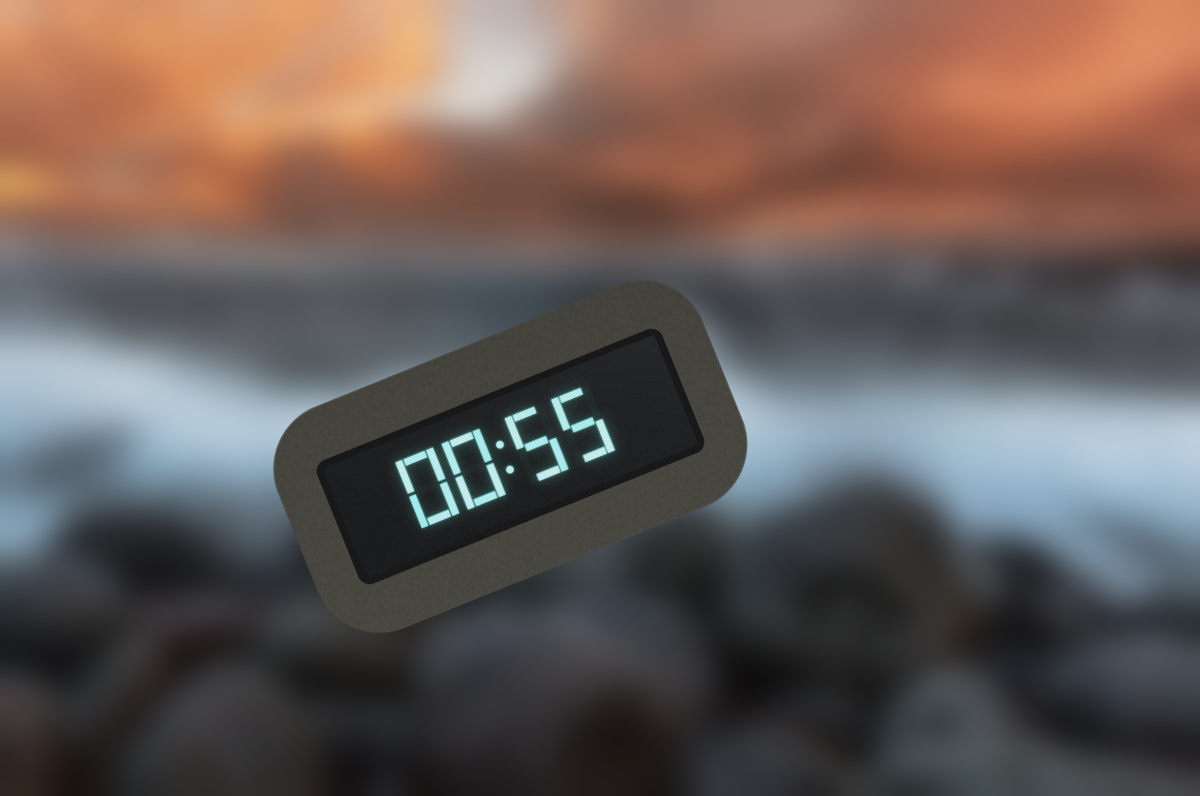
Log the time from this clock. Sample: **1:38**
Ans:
**0:55**
